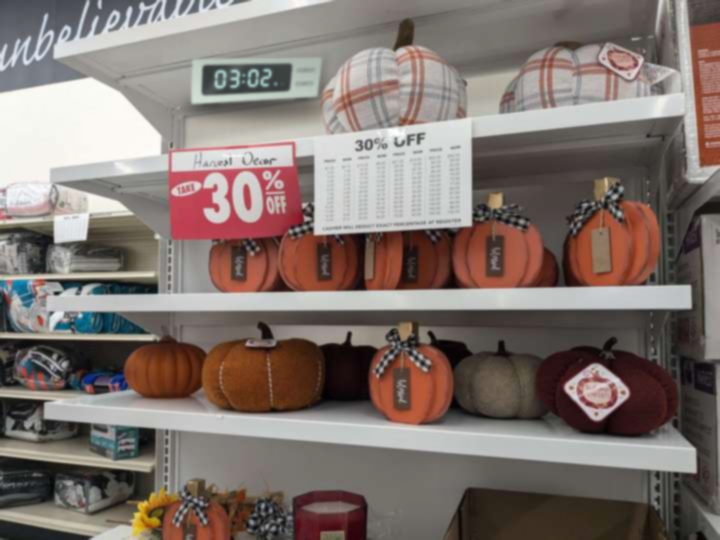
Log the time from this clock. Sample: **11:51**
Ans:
**3:02**
